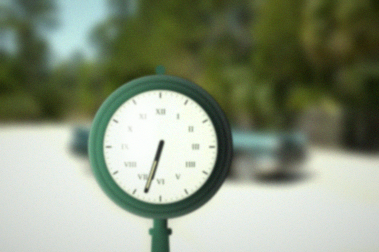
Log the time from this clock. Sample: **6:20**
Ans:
**6:33**
